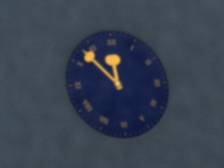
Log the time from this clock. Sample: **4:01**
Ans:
**11:53**
